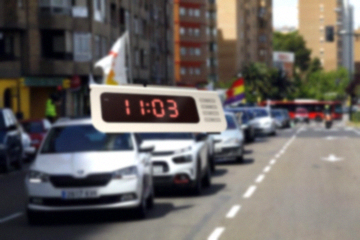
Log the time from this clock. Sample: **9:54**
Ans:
**11:03**
